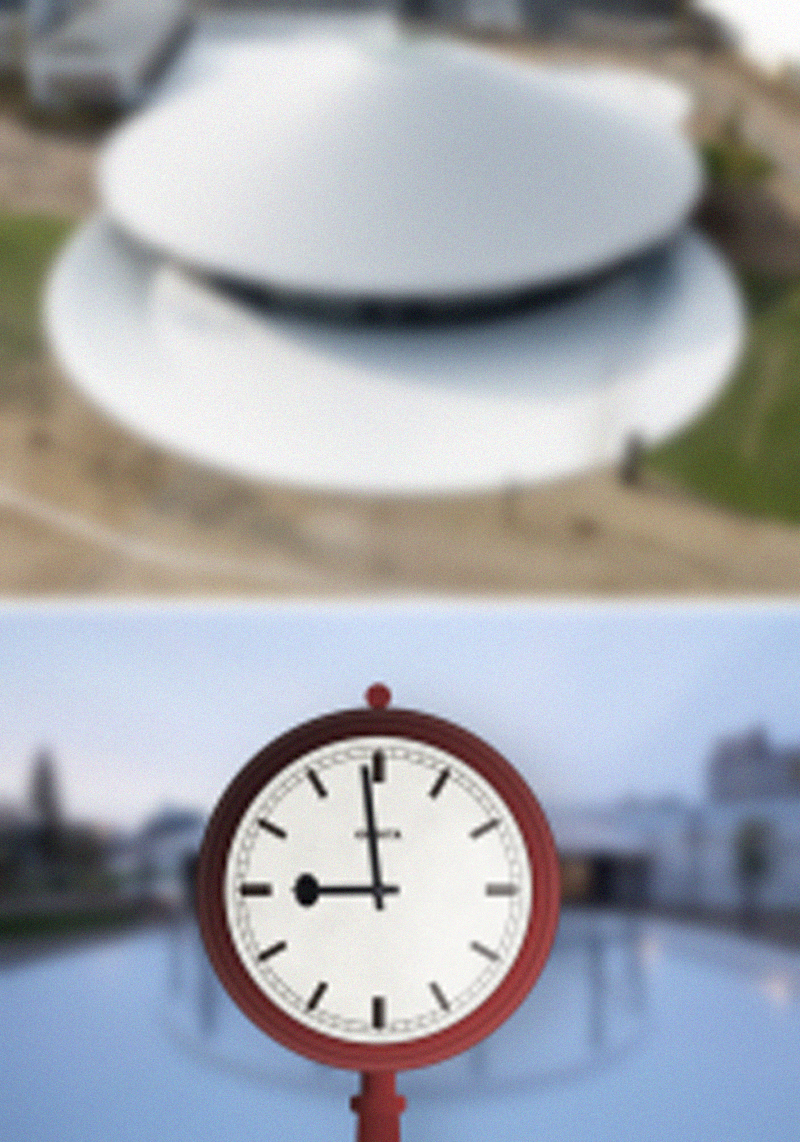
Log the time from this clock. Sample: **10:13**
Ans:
**8:59**
